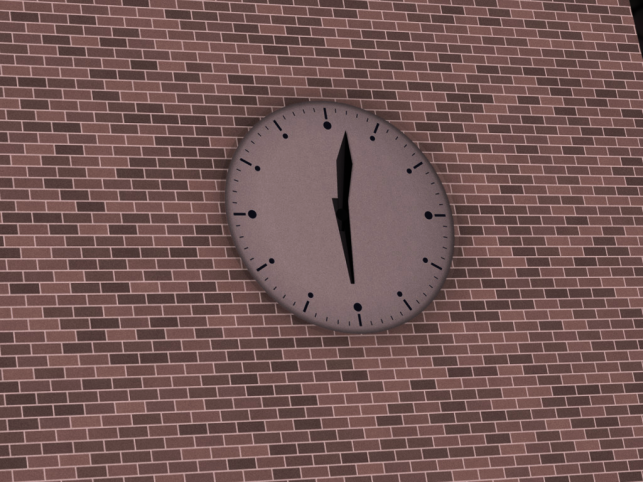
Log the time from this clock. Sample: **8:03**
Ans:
**6:02**
